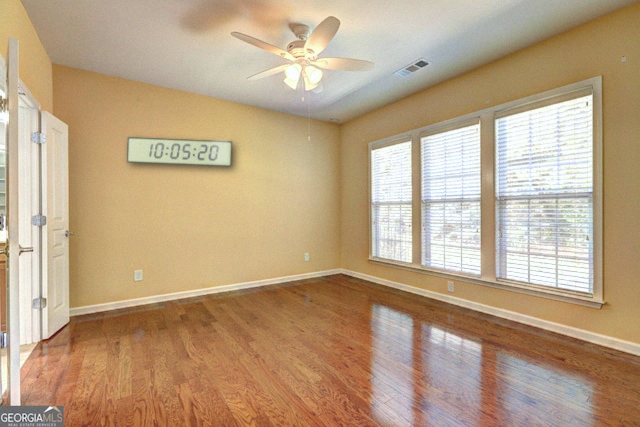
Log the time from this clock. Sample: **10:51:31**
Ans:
**10:05:20**
